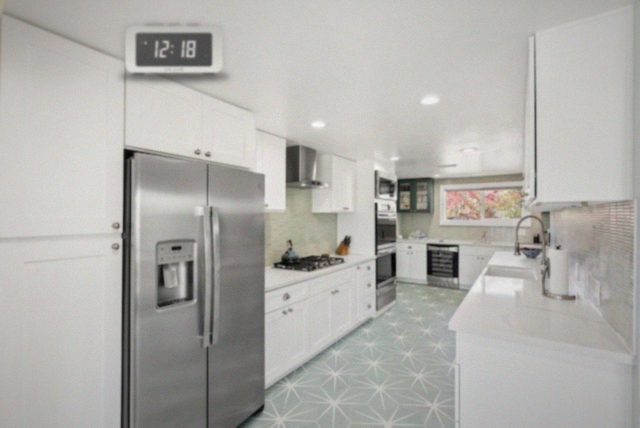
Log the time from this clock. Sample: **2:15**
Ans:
**12:18**
